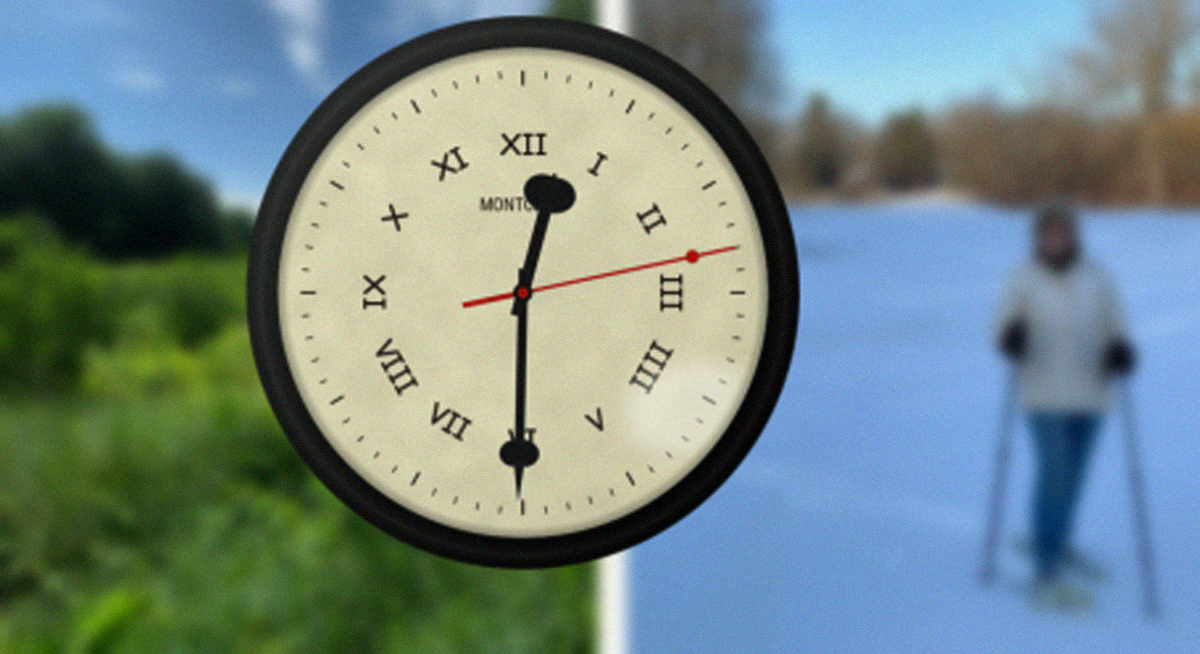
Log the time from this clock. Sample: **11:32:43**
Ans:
**12:30:13**
